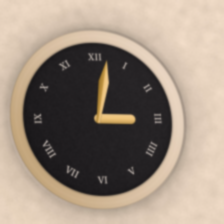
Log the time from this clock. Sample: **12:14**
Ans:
**3:02**
